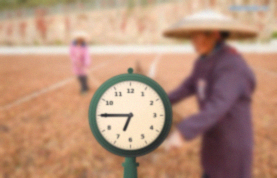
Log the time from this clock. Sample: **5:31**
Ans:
**6:45**
